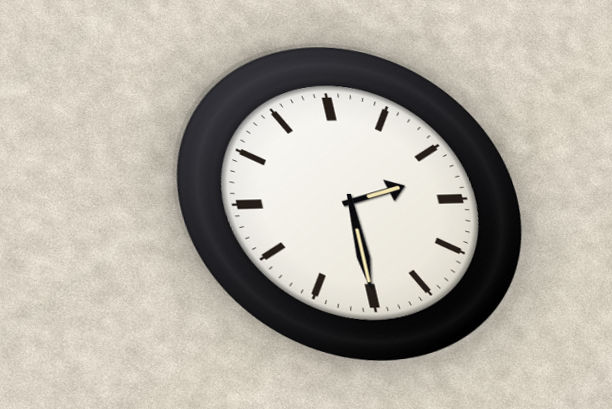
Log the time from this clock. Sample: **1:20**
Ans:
**2:30**
